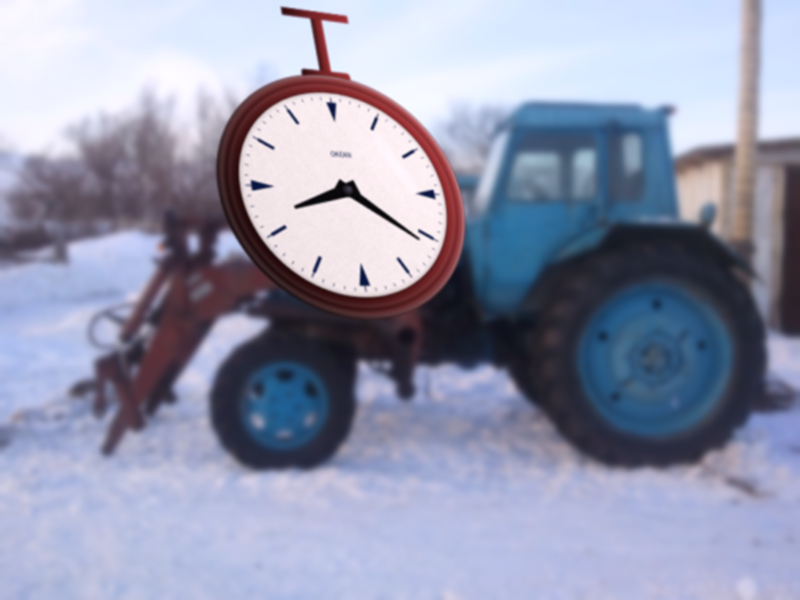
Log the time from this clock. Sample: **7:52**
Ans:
**8:21**
